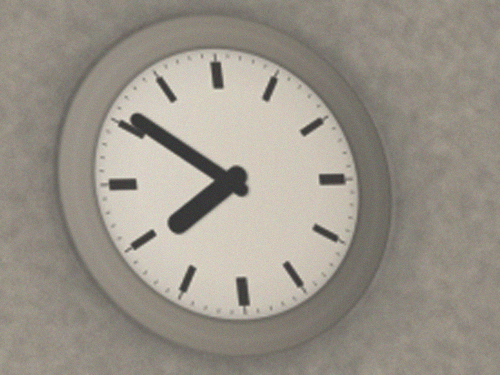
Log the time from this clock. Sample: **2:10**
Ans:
**7:51**
